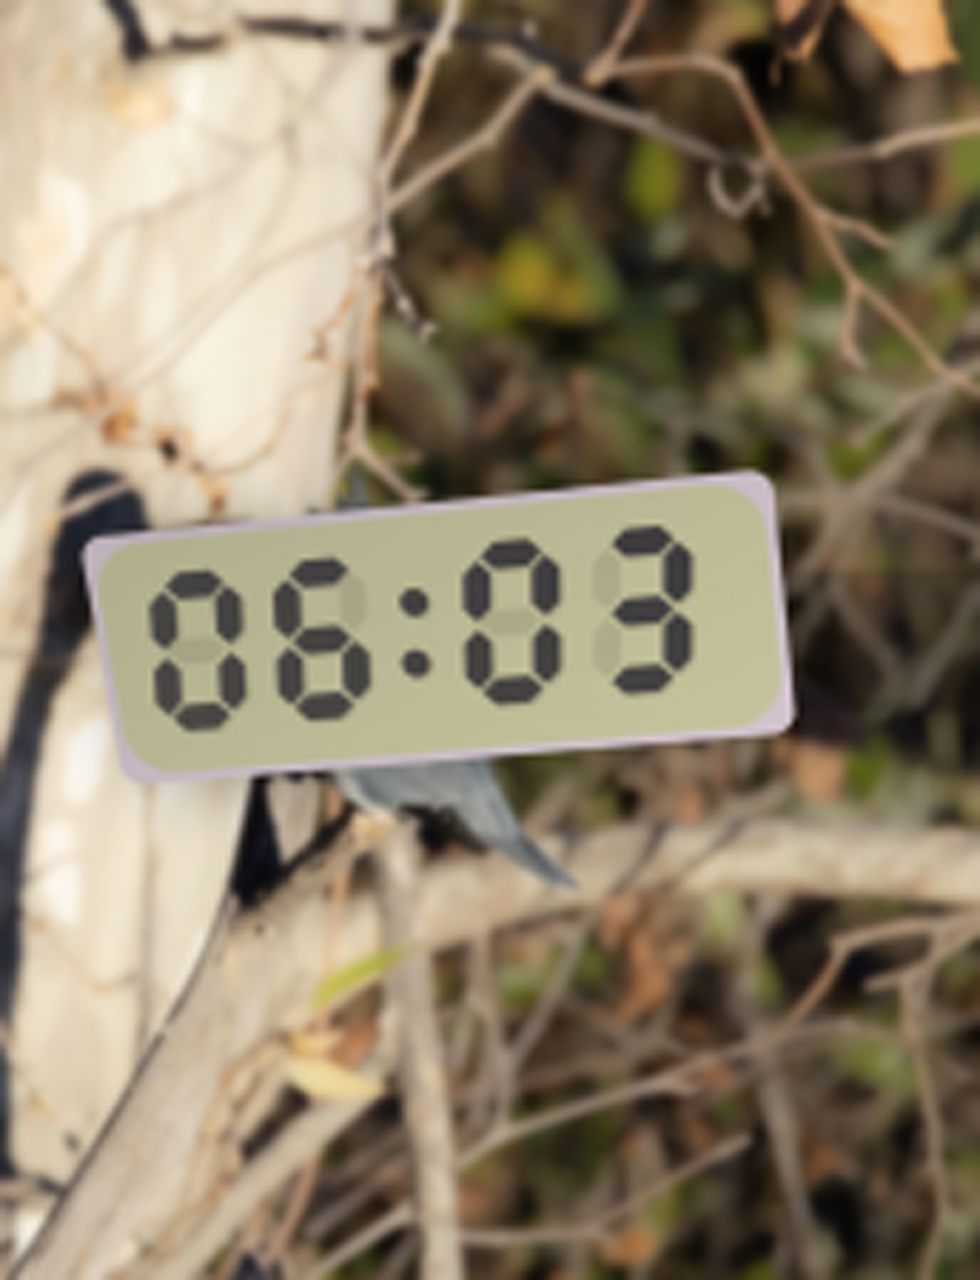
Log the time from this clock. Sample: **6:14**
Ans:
**6:03**
